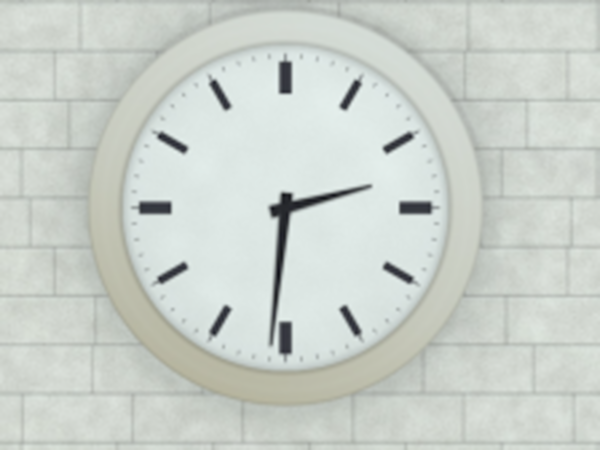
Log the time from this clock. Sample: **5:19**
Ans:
**2:31**
